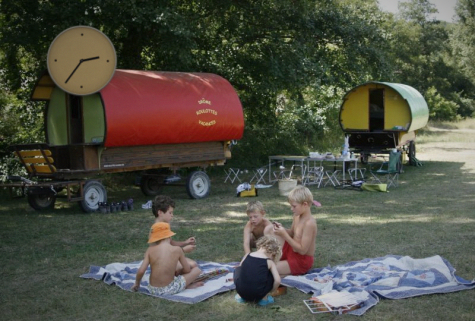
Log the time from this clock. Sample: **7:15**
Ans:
**2:36**
